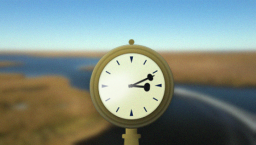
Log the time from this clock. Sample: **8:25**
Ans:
**3:11**
